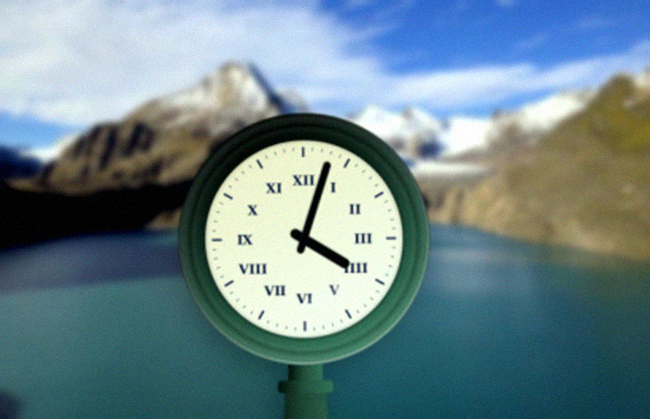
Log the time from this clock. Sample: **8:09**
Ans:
**4:03**
